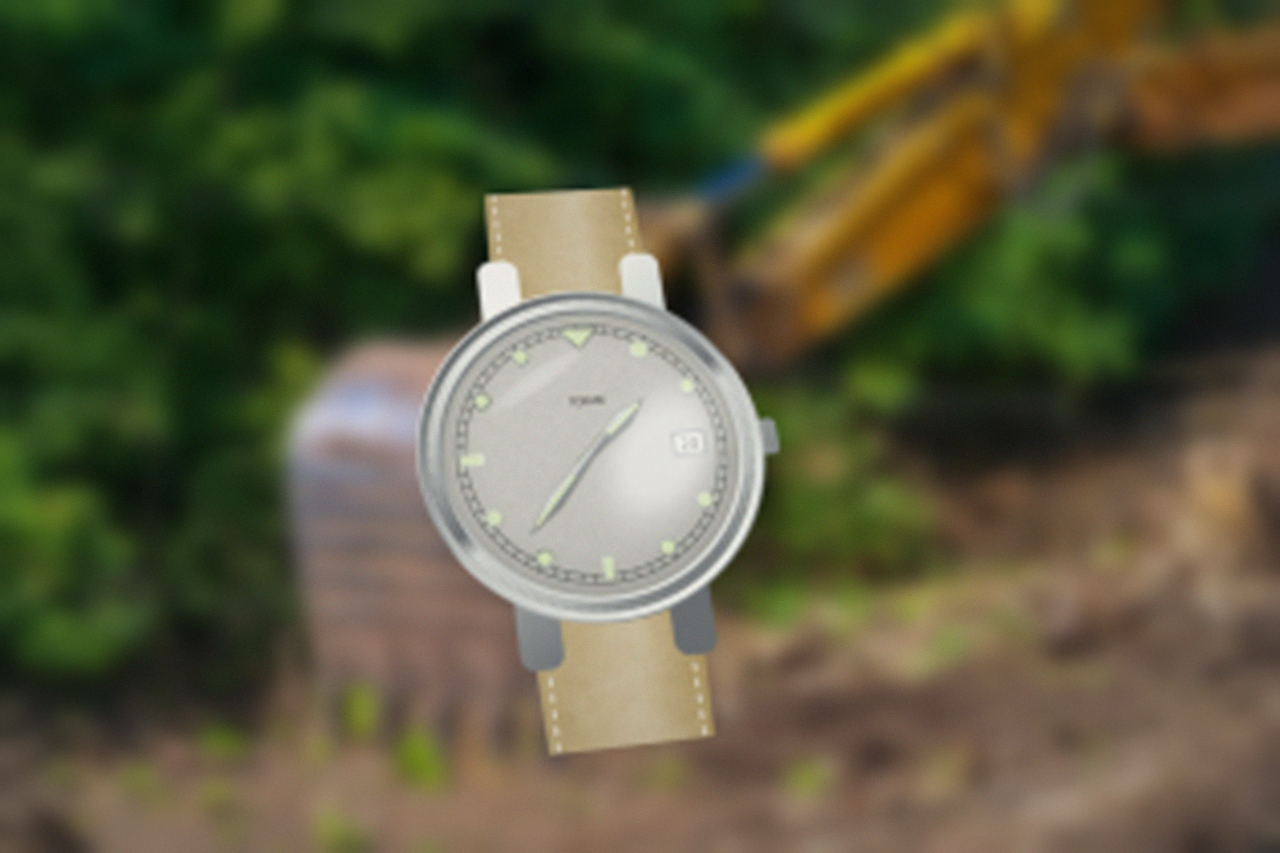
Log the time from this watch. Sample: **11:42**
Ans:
**1:37**
